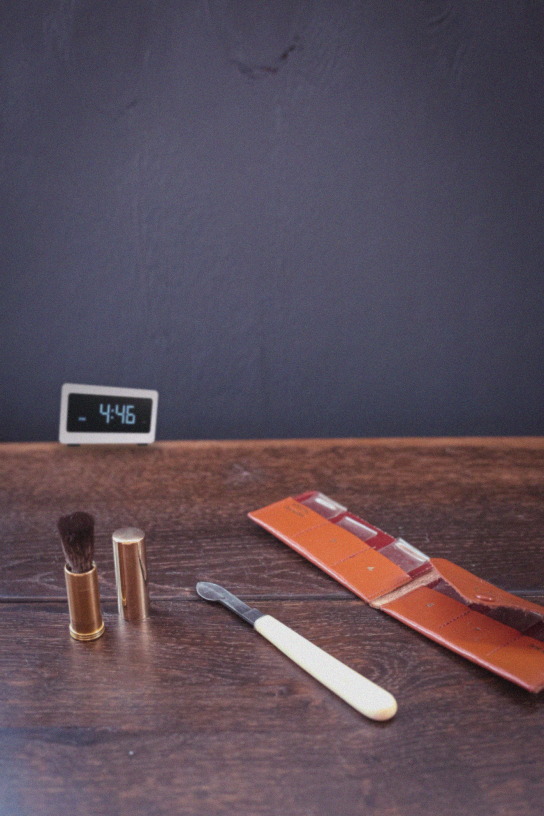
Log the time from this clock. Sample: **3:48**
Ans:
**4:46**
